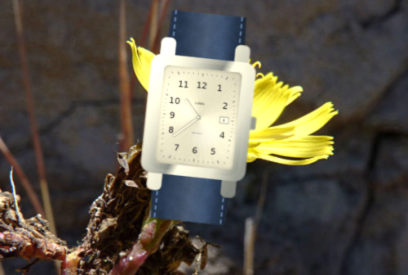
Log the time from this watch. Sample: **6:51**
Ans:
**10:38**
